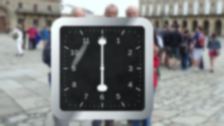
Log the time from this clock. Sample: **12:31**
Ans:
**6:00**
